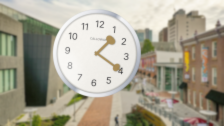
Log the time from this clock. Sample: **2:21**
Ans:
**1:20**
